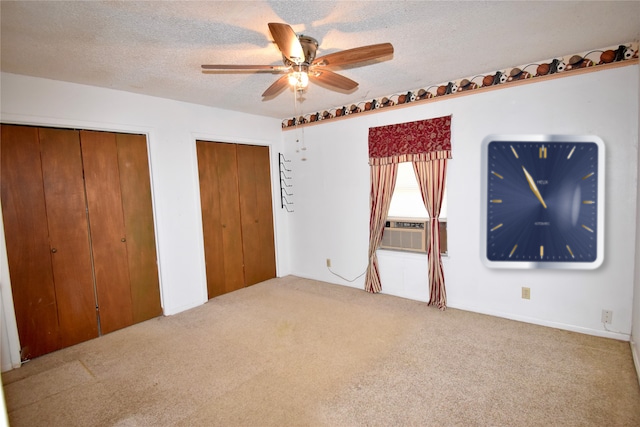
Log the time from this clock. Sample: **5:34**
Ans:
**10:55**
